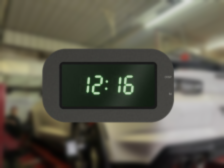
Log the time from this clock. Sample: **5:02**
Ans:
**12:16**
